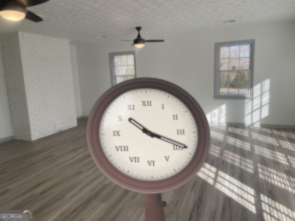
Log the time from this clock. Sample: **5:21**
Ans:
**10:19**
